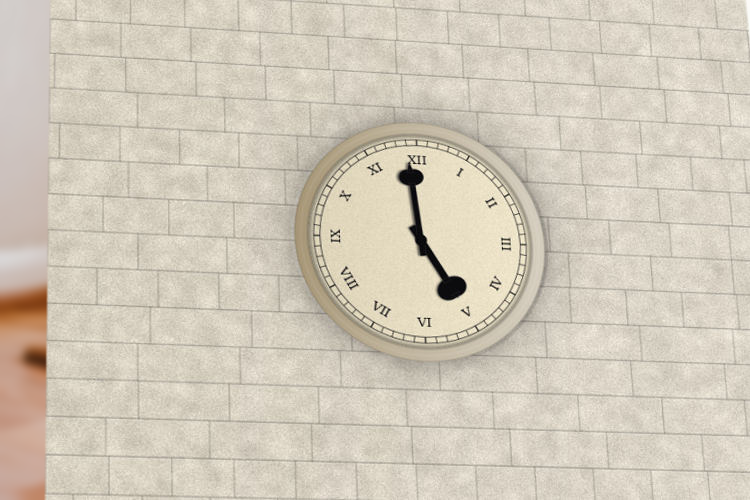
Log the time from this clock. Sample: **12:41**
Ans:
**4:59**
